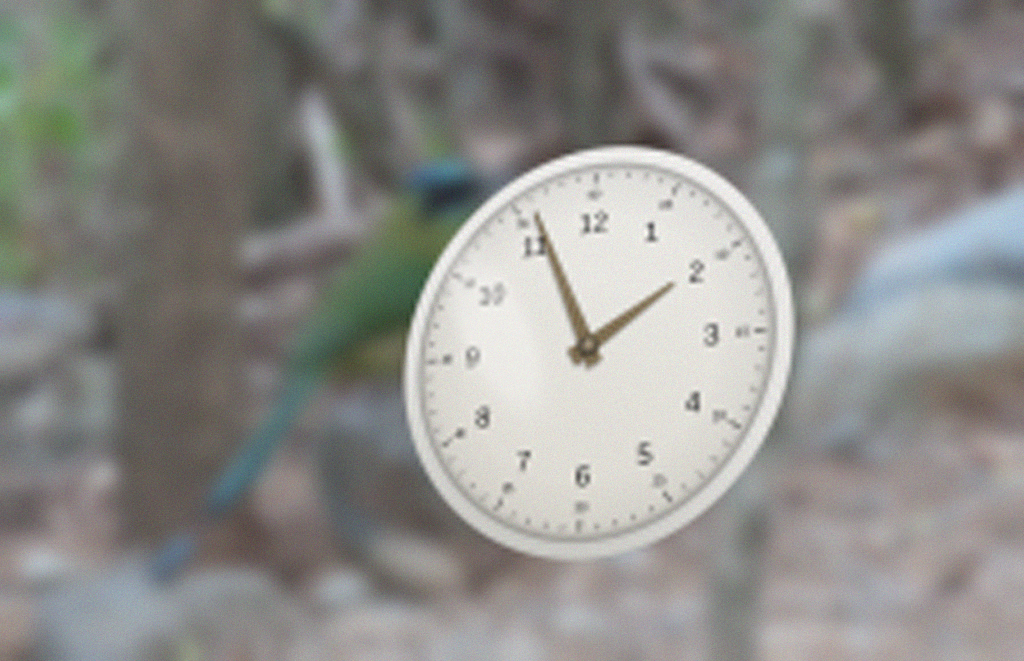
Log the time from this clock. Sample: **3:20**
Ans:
**1:56**
